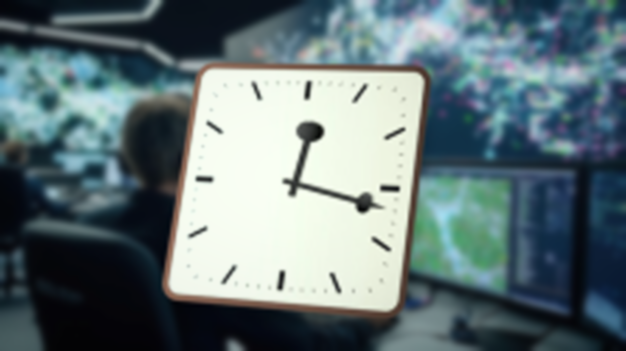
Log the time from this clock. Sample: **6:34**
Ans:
**12:17**
